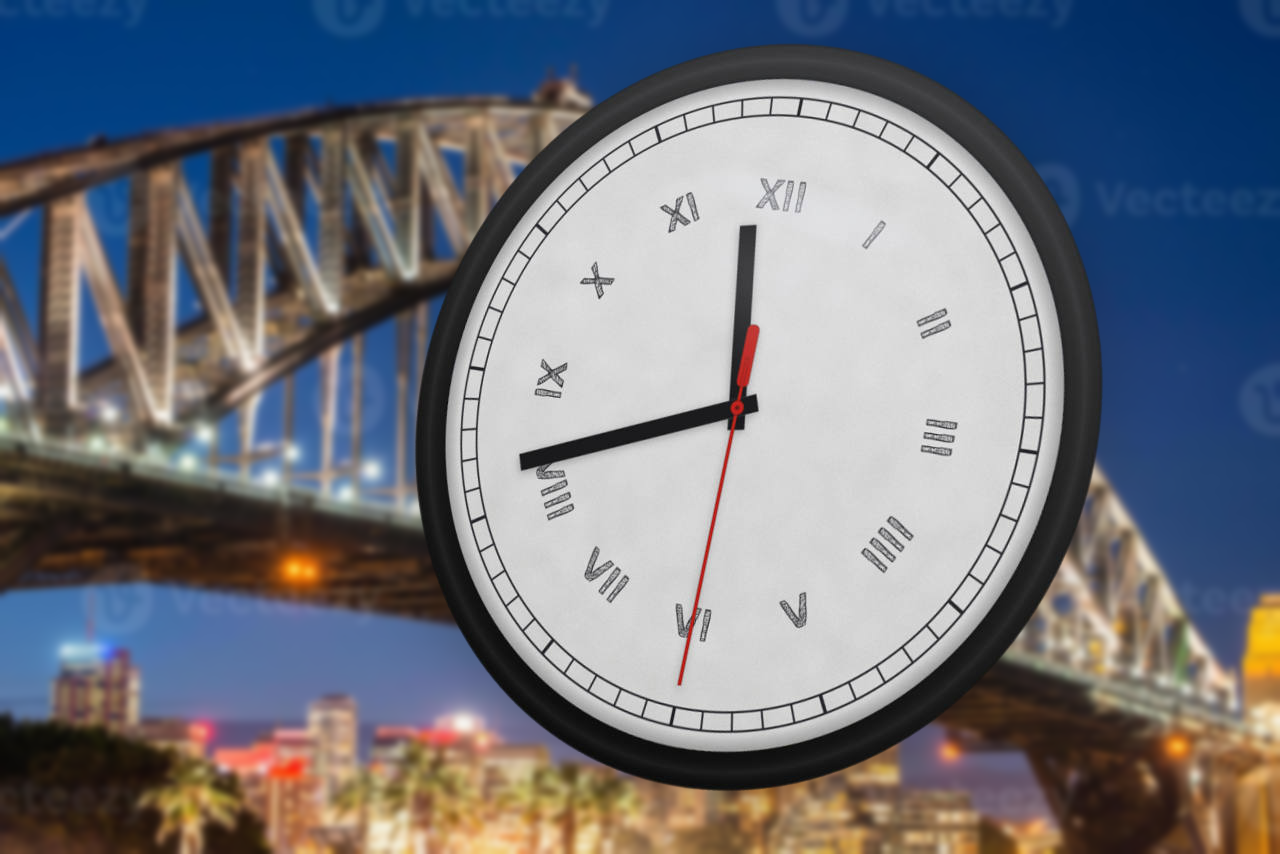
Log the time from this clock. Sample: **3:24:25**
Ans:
**11:41:30**
